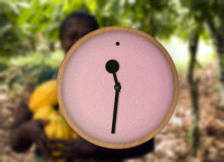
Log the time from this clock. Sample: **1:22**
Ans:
**11:31**
